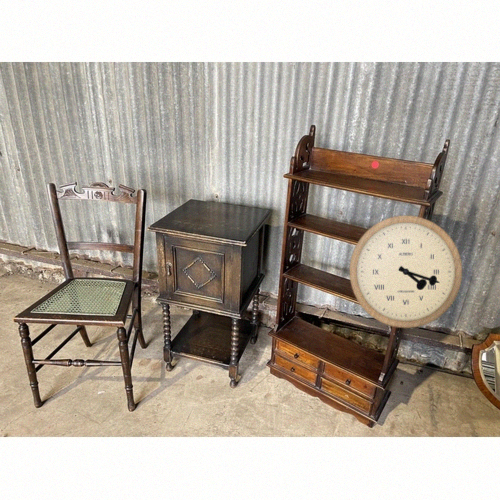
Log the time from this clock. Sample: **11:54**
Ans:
**4:18**
